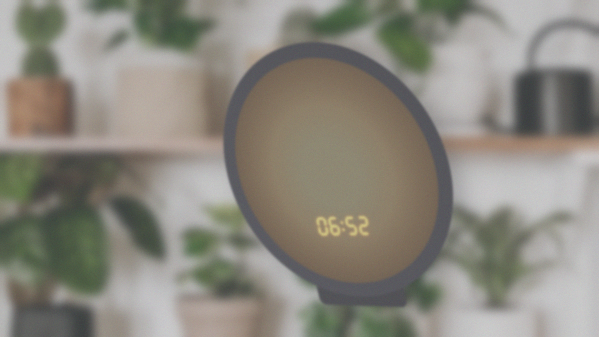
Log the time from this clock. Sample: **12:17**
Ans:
**6:52**
